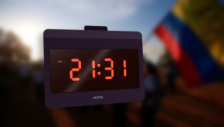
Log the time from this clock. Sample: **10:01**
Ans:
**21:31**
